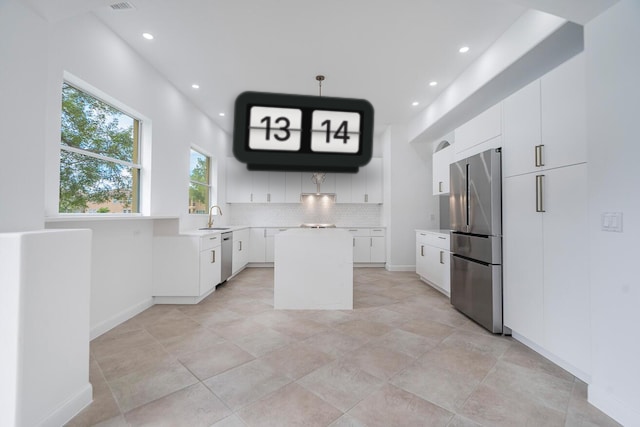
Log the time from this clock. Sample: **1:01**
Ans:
**13:14**
